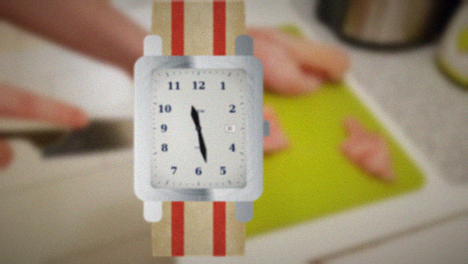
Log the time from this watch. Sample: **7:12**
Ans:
**11:28**
